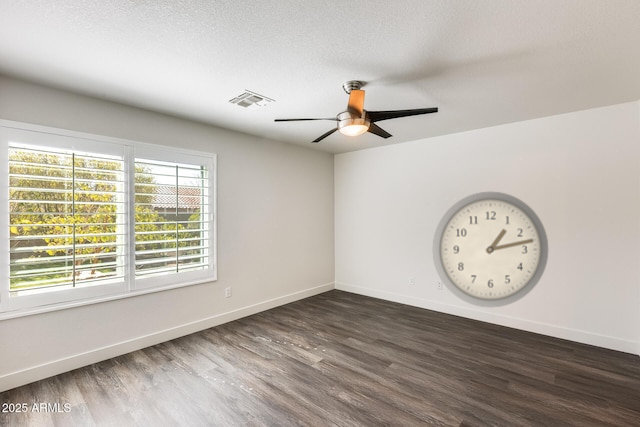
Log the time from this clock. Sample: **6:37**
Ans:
**1:13**
